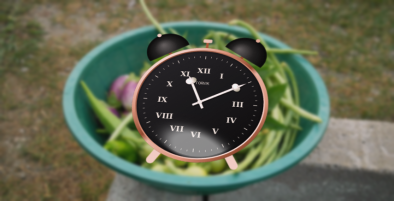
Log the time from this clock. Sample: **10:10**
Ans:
**11:10**
